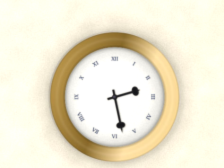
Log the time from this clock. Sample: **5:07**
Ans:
**2:28**
